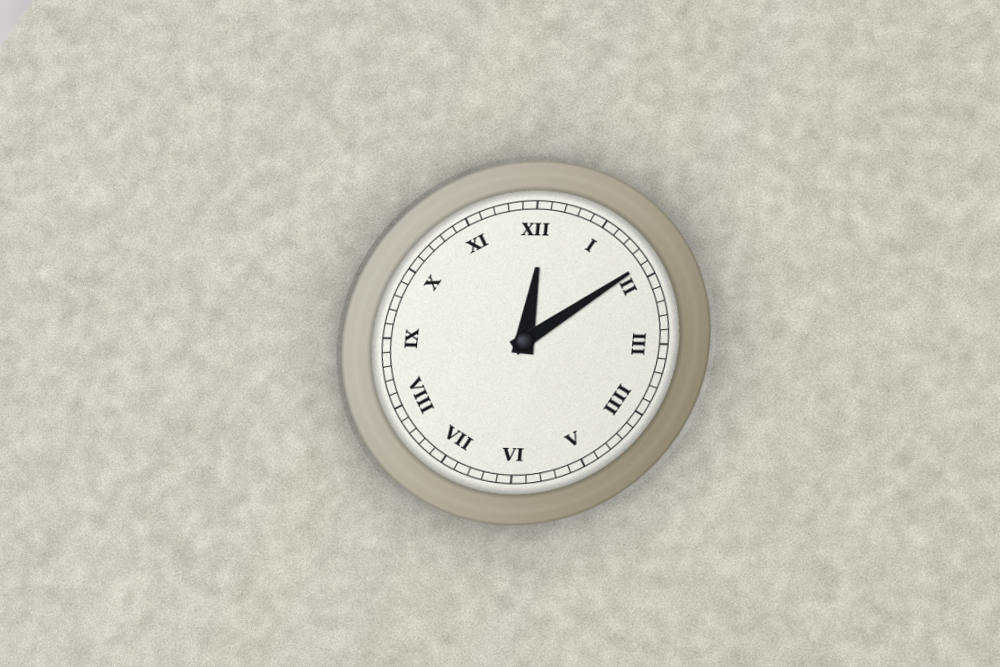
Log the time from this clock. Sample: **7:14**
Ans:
**12:09**
